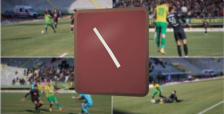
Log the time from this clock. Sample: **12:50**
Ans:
**4:54**
